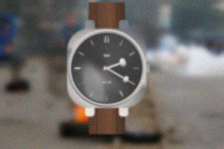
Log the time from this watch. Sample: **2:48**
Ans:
**2:20**
